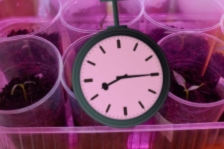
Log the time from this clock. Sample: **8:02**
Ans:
**8:15**
